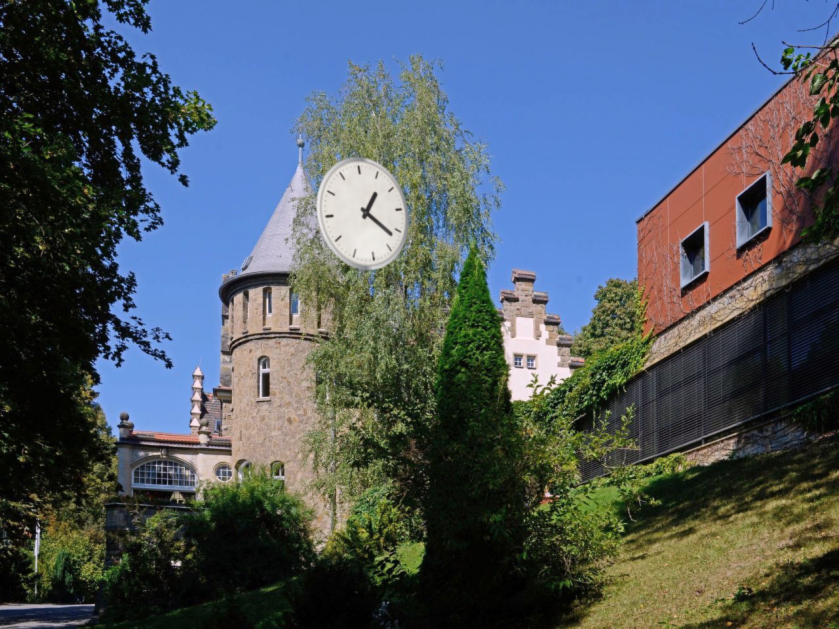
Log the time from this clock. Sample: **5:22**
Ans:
**1:22**
